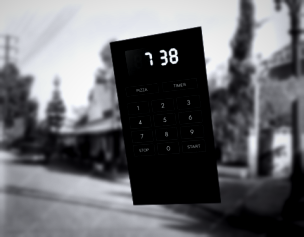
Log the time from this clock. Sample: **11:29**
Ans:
**7:38**
